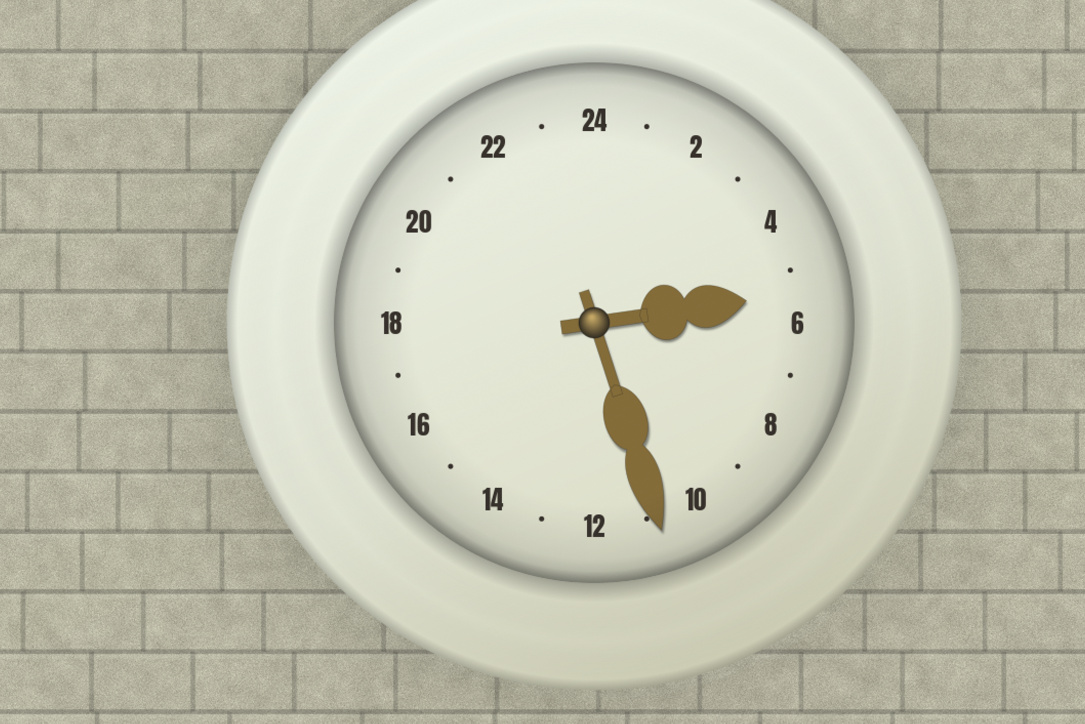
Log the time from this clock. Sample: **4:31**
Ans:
**5:27**
